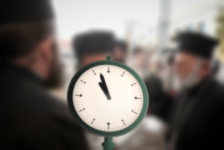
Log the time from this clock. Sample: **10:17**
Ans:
**10:57**
